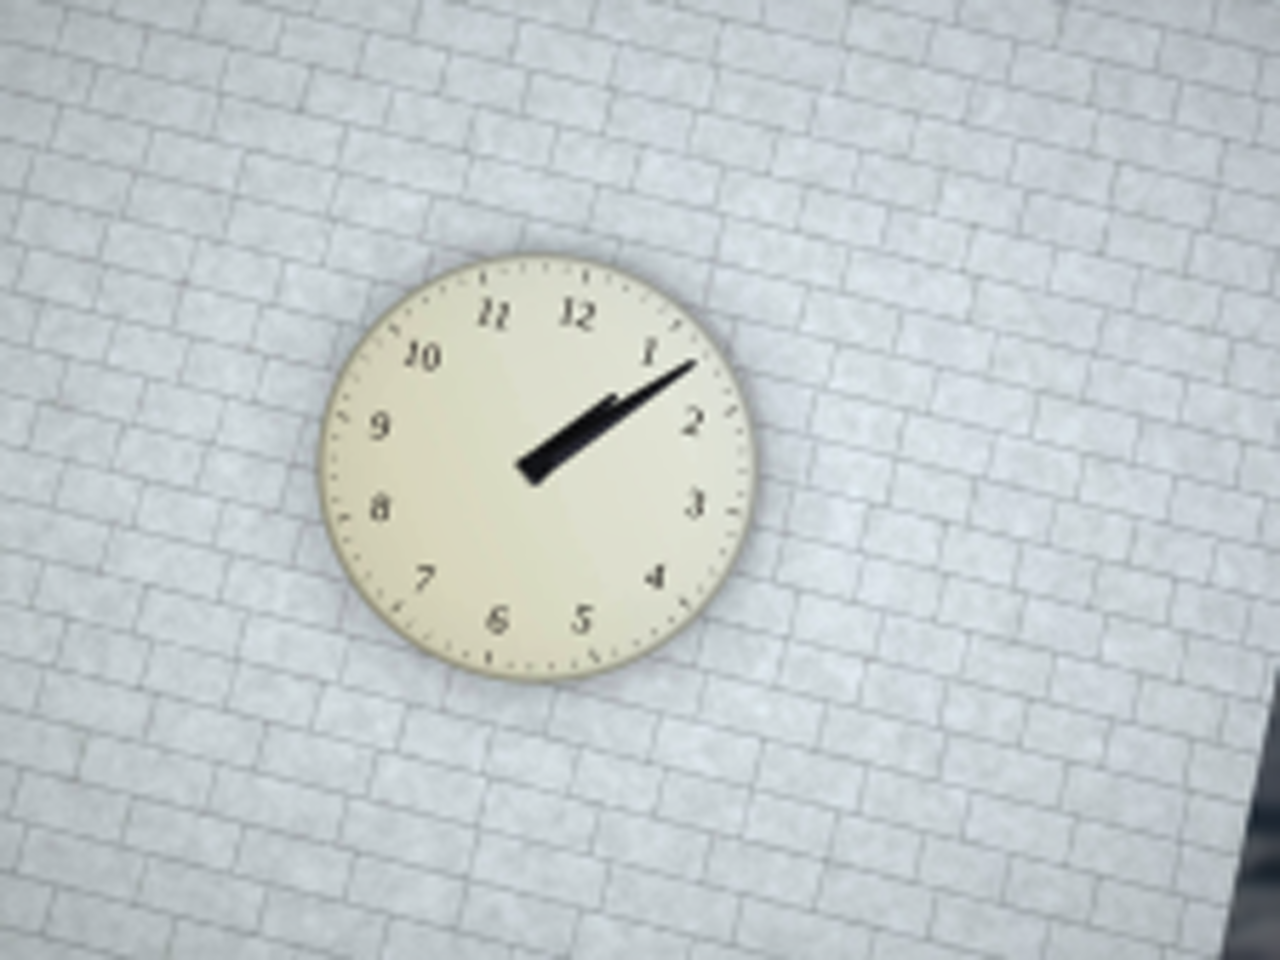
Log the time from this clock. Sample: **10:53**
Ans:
**1:07**
